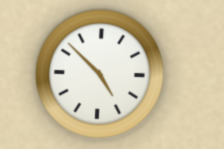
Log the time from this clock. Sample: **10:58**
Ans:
**4:52**
